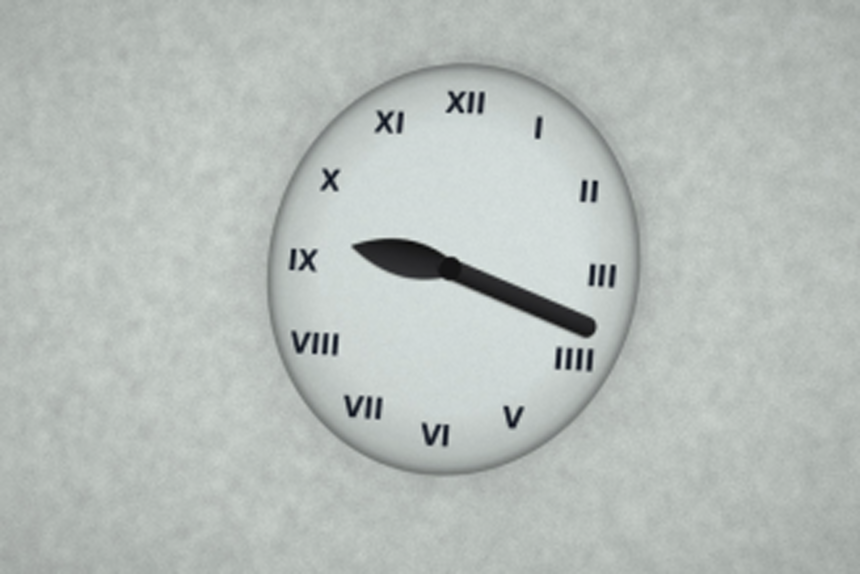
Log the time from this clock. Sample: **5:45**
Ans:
**9:18**
